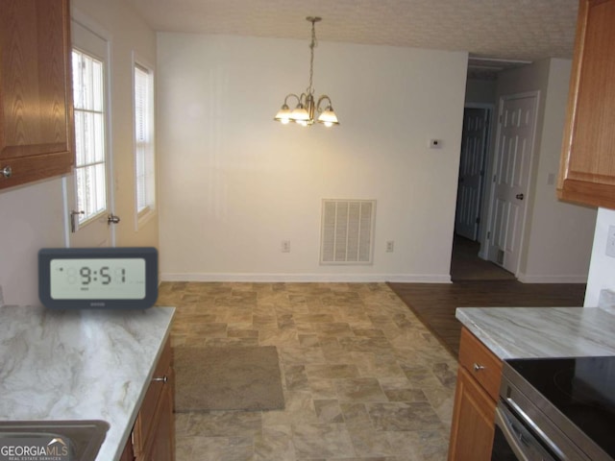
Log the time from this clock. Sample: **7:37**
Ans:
**9:51**
